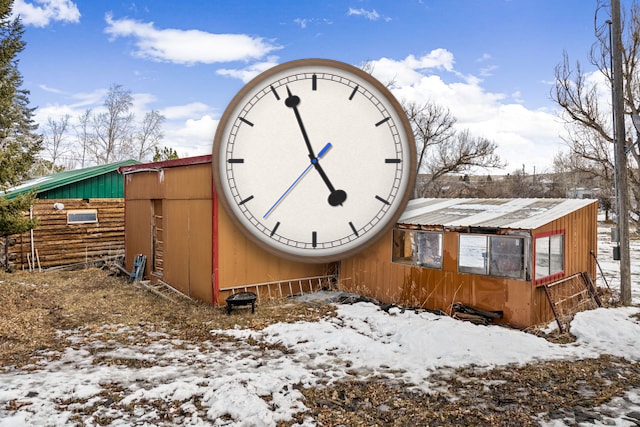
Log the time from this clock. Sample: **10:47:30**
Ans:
**4:56:37**
